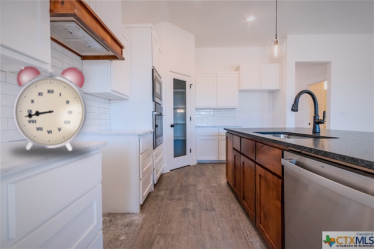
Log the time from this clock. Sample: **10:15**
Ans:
**8:43**
